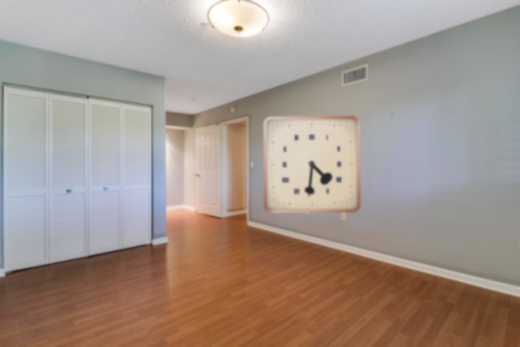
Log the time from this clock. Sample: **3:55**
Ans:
**4:31**
